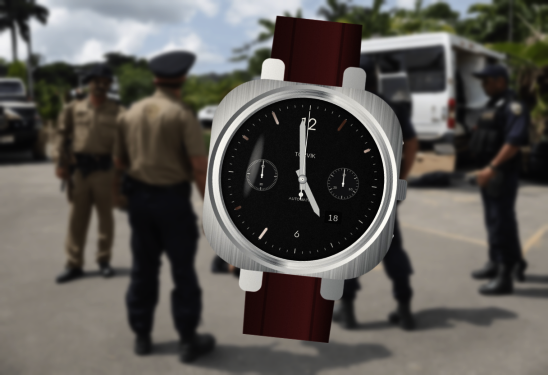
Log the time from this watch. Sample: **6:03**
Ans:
**4:59**
